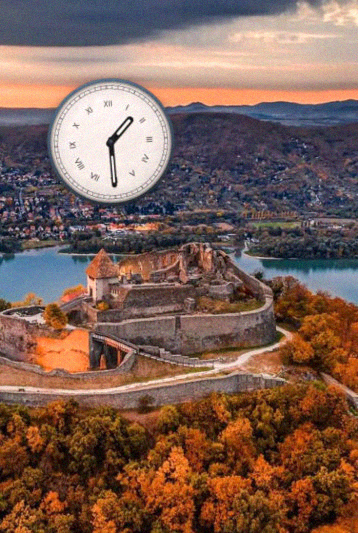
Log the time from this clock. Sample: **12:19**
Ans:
**1:30**
